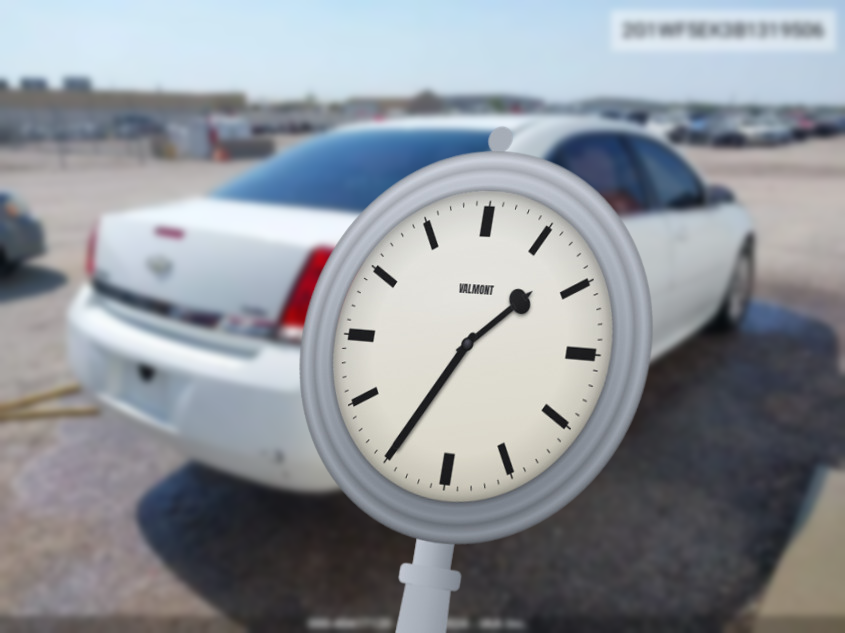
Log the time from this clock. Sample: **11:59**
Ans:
**1:35**
